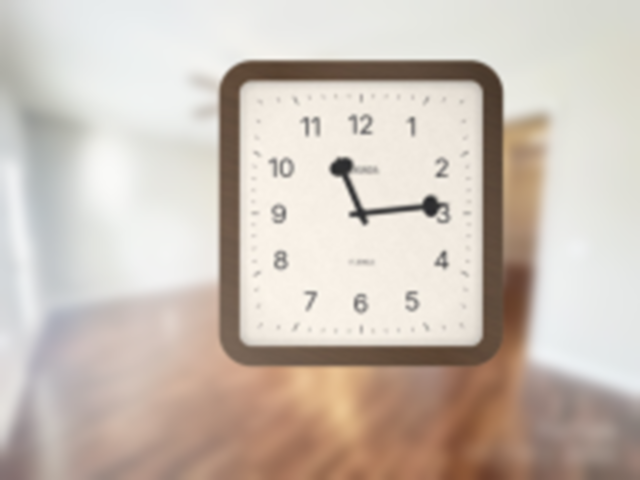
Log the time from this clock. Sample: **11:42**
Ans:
**11:14**
